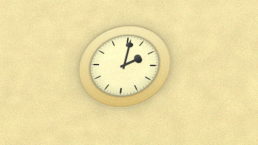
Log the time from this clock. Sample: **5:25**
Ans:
**2:01**
